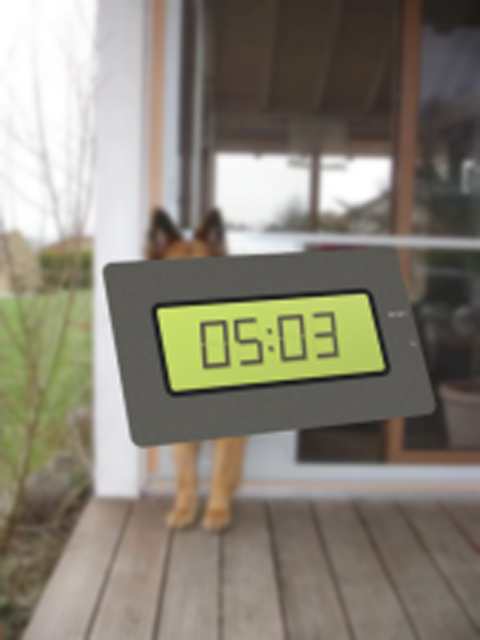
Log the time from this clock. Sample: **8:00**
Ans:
**5:03**
